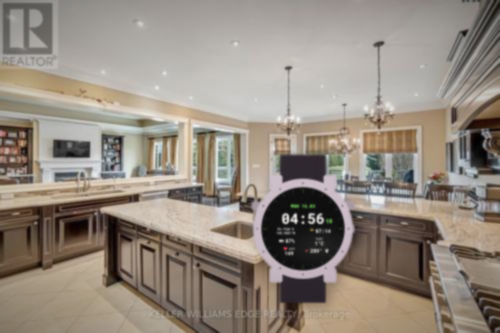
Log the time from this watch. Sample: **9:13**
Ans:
**4:56**
